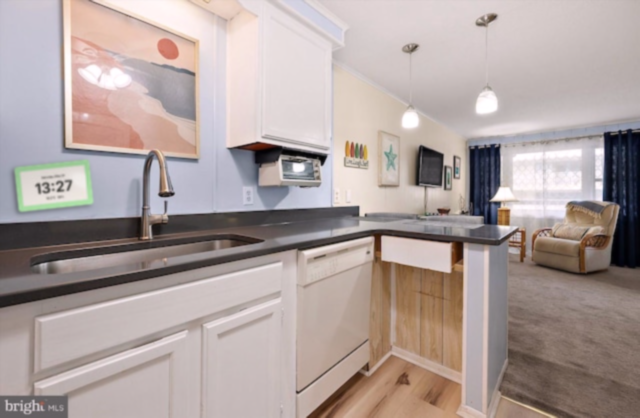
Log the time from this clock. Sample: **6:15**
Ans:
**13:27**
